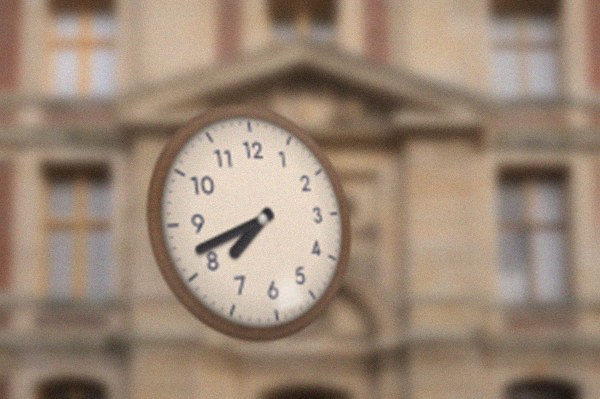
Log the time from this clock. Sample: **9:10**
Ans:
**7:42**
